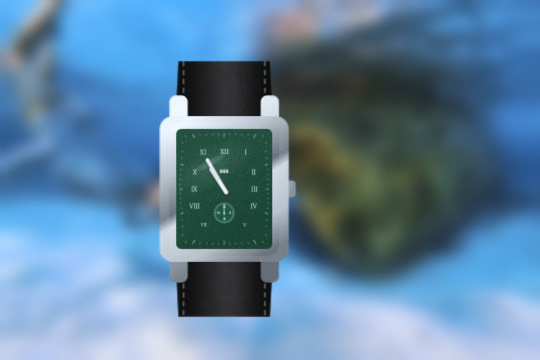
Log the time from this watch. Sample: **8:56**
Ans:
**10:55**
